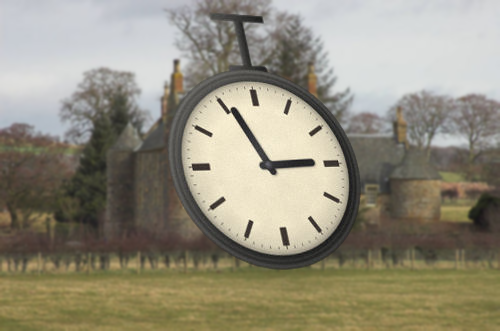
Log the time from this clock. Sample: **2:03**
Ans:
**2:56**
